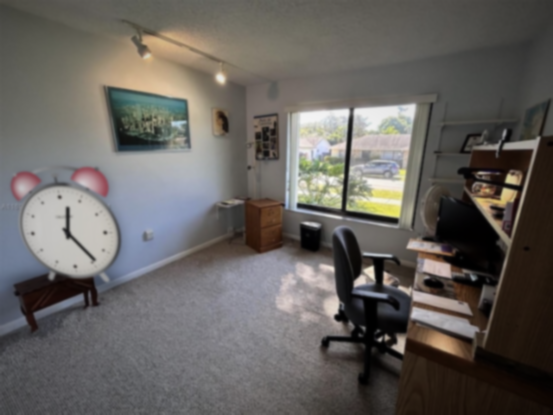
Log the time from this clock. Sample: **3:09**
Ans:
**12:24**
